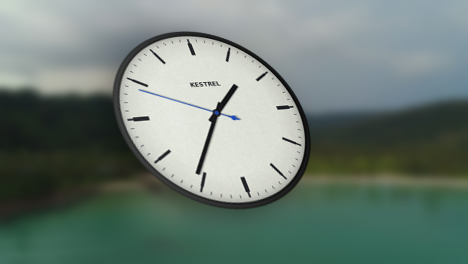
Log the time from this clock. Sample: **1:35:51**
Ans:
**1:35:49**
